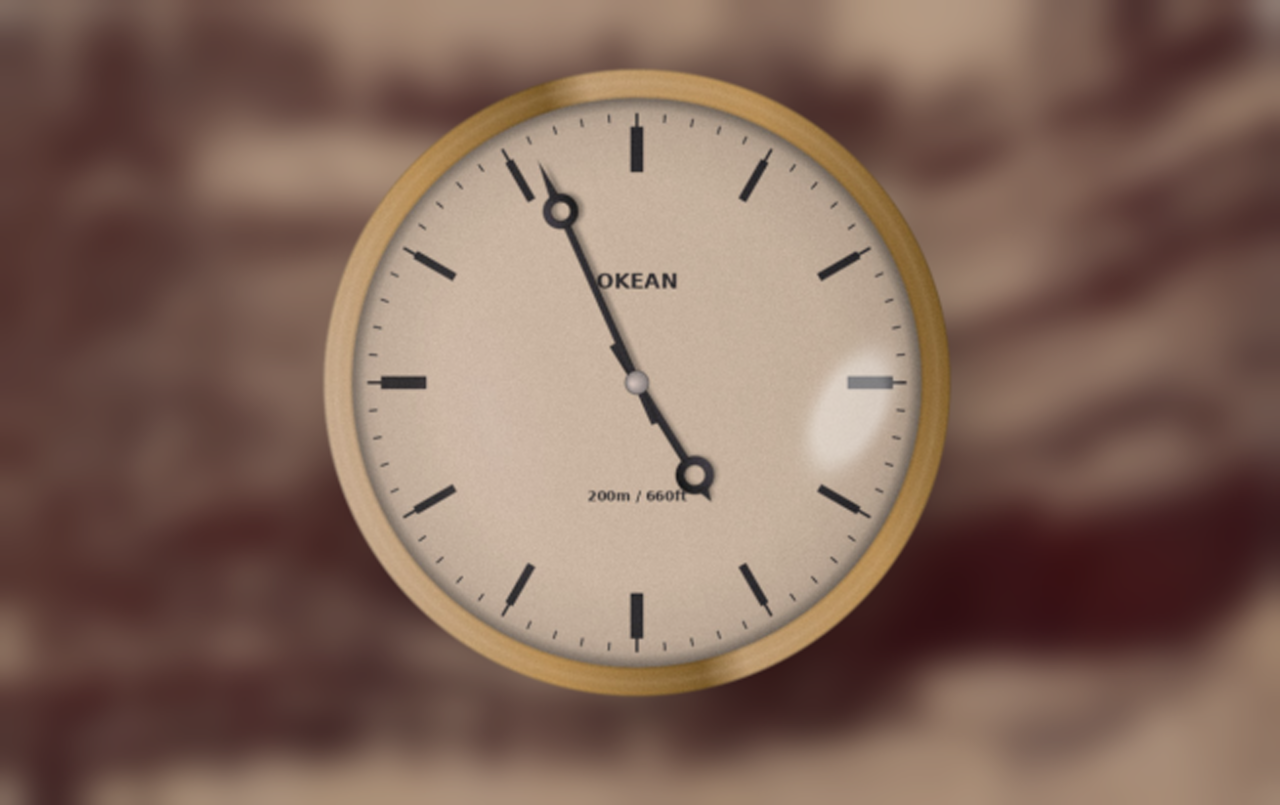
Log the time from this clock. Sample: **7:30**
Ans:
**4:56**
